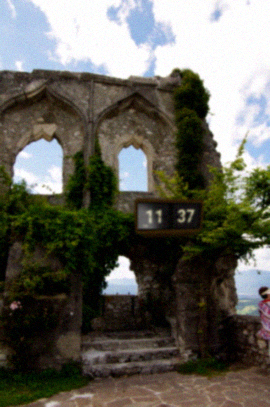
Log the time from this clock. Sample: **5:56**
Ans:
**11:37**
